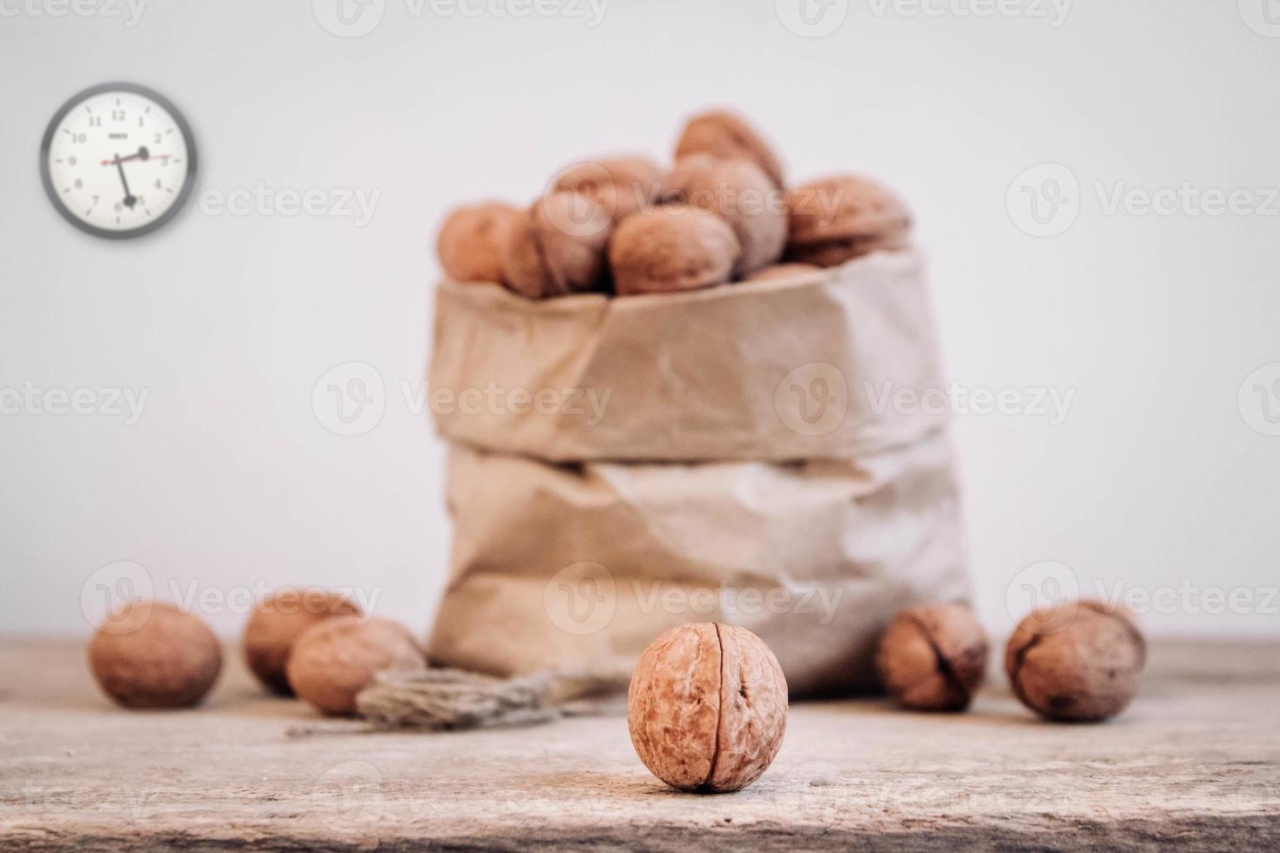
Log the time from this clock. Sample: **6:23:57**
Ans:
**2:27:14**
